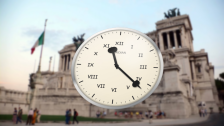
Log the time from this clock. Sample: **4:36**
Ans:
**11:22**
